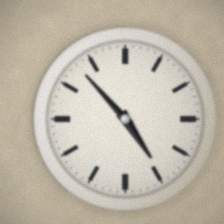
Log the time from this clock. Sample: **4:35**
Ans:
**4:53**
